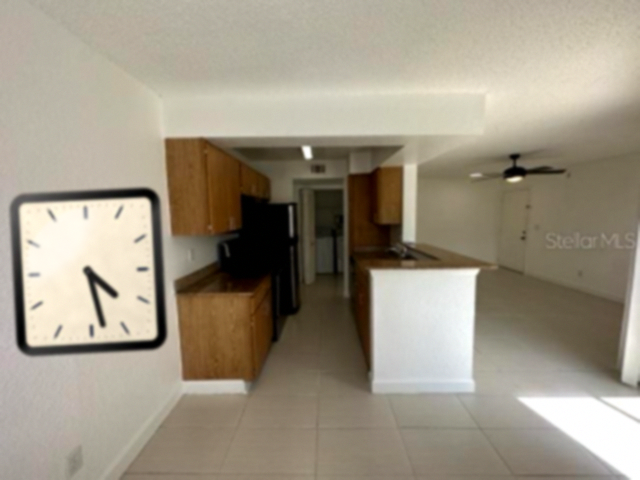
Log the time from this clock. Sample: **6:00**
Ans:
**4:28**
